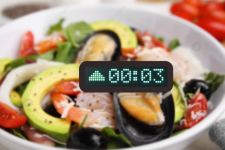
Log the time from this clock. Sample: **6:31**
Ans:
**0:03**
